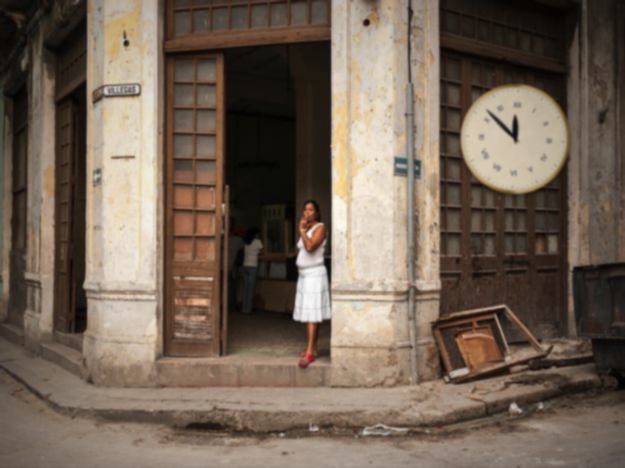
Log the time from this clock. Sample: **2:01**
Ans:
**11:52**
